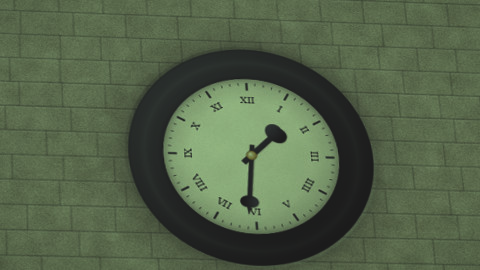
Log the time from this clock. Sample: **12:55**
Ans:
**1:31**
